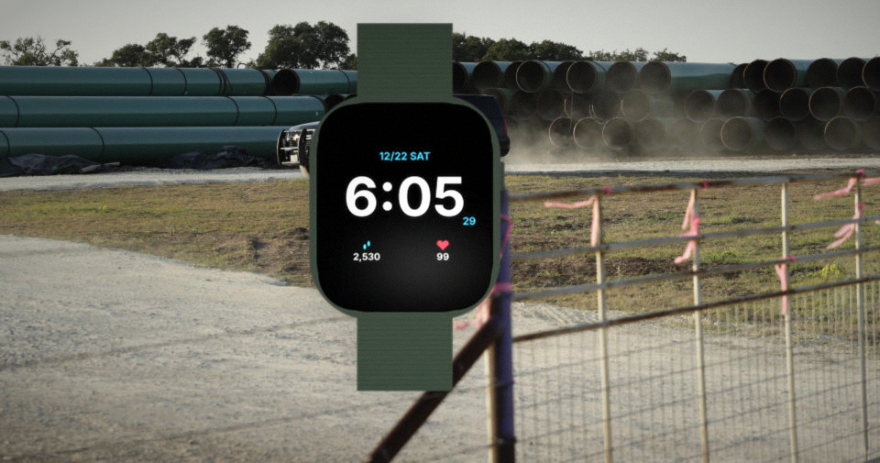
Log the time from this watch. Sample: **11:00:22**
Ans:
**6:05:29**
